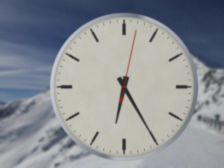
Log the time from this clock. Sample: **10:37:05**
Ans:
**6:25:02**
